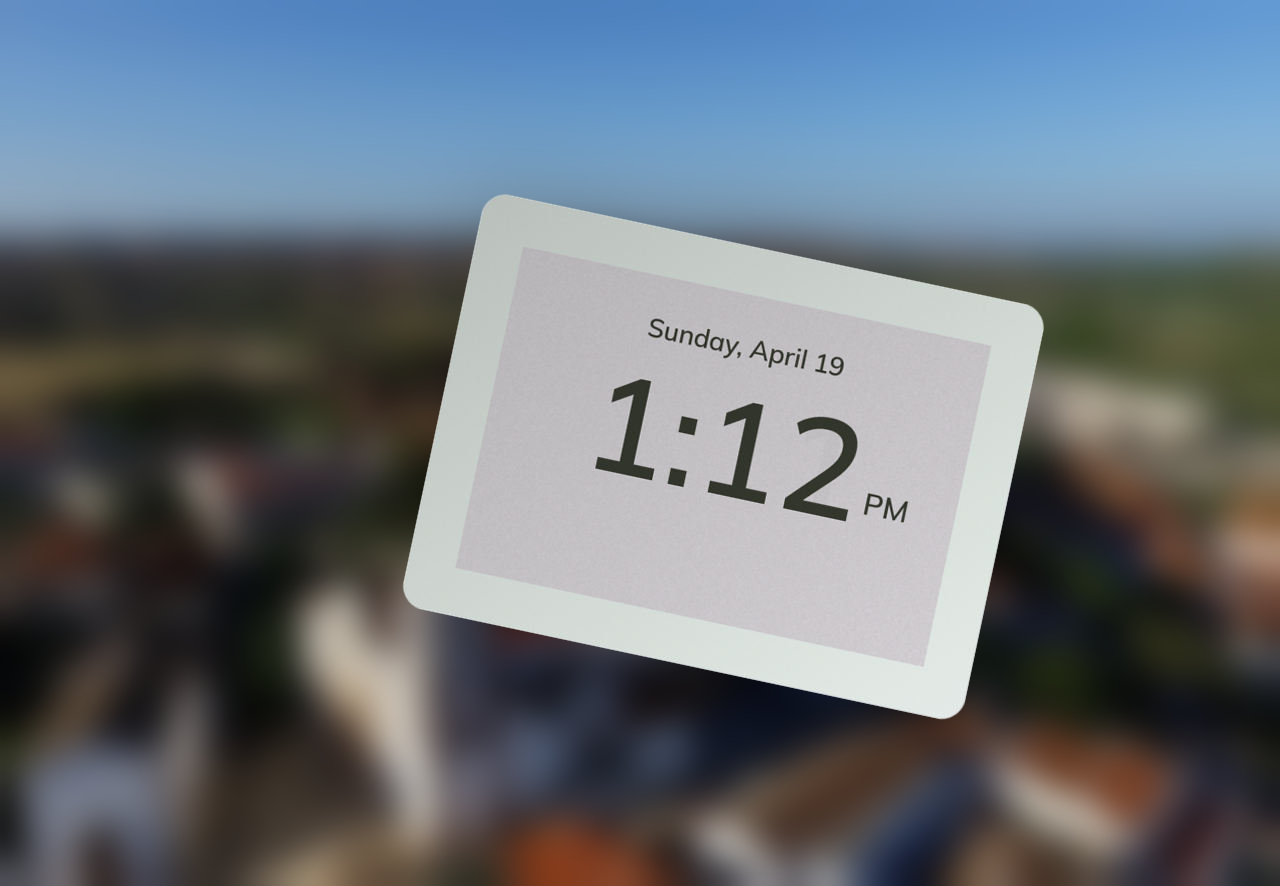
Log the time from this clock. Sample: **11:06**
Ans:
**1:12**
